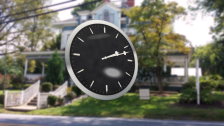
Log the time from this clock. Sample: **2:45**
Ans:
**2:12**
